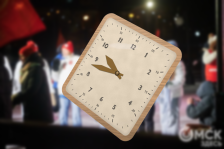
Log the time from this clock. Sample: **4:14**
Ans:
**9:43**
